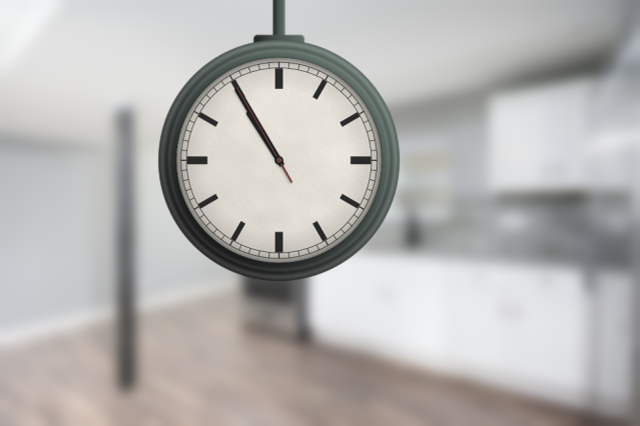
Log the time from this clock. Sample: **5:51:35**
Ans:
**10:54:55**
